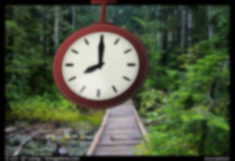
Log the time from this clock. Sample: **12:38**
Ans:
**8:00**
